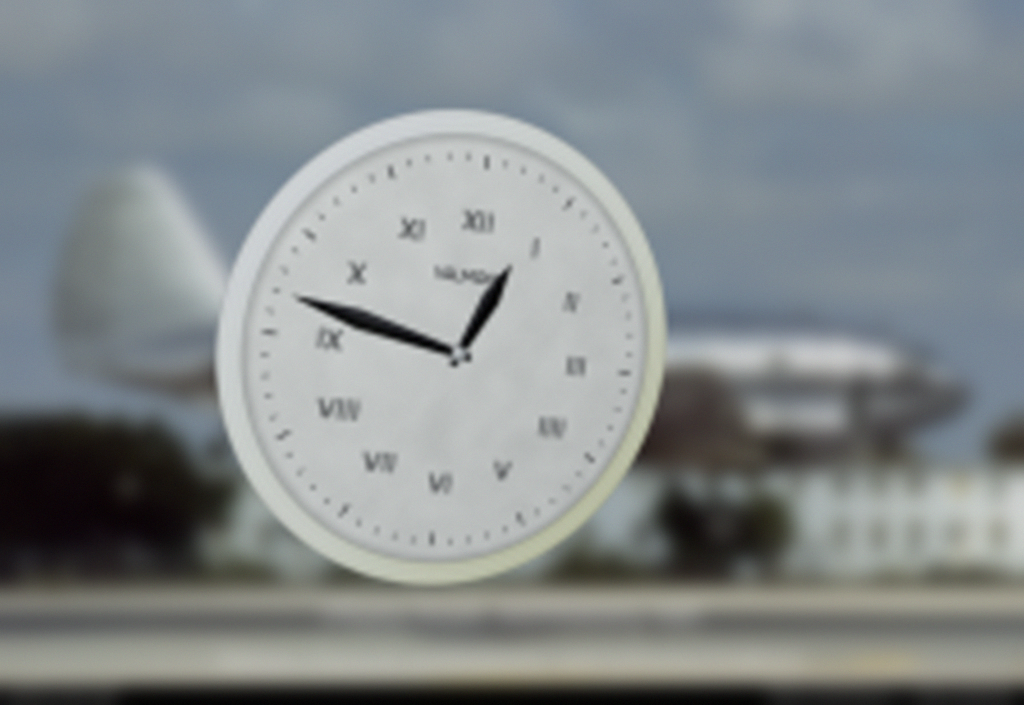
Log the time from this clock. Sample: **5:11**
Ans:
**12:47**
